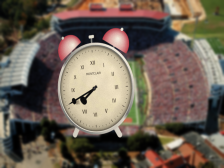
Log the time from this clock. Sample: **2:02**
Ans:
**7:41**
